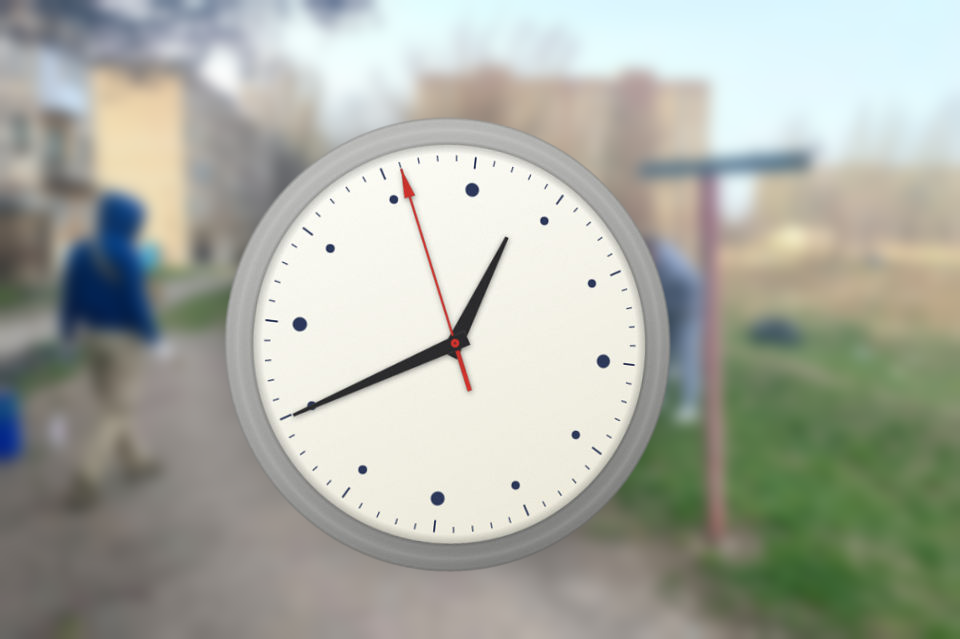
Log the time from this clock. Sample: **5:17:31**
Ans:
**12:39:56**
